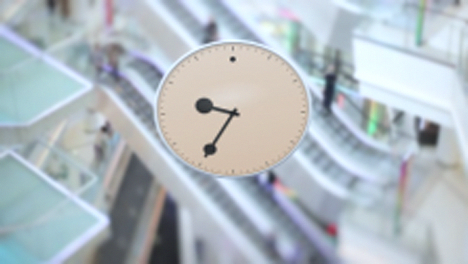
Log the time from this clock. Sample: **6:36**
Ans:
**9:35**
